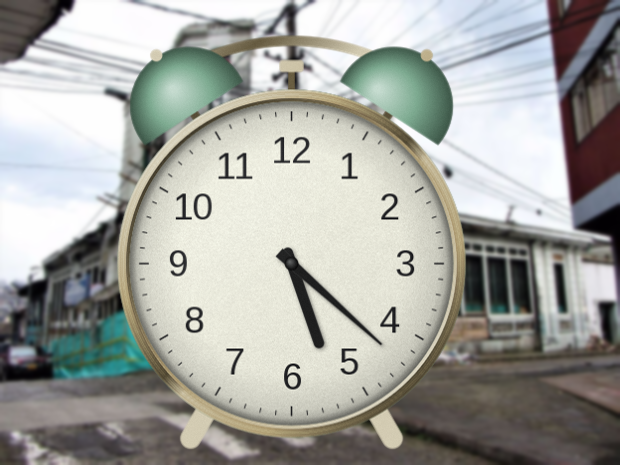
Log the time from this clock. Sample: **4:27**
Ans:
**5:22**
